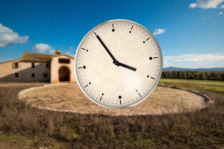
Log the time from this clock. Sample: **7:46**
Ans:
**3:55**
